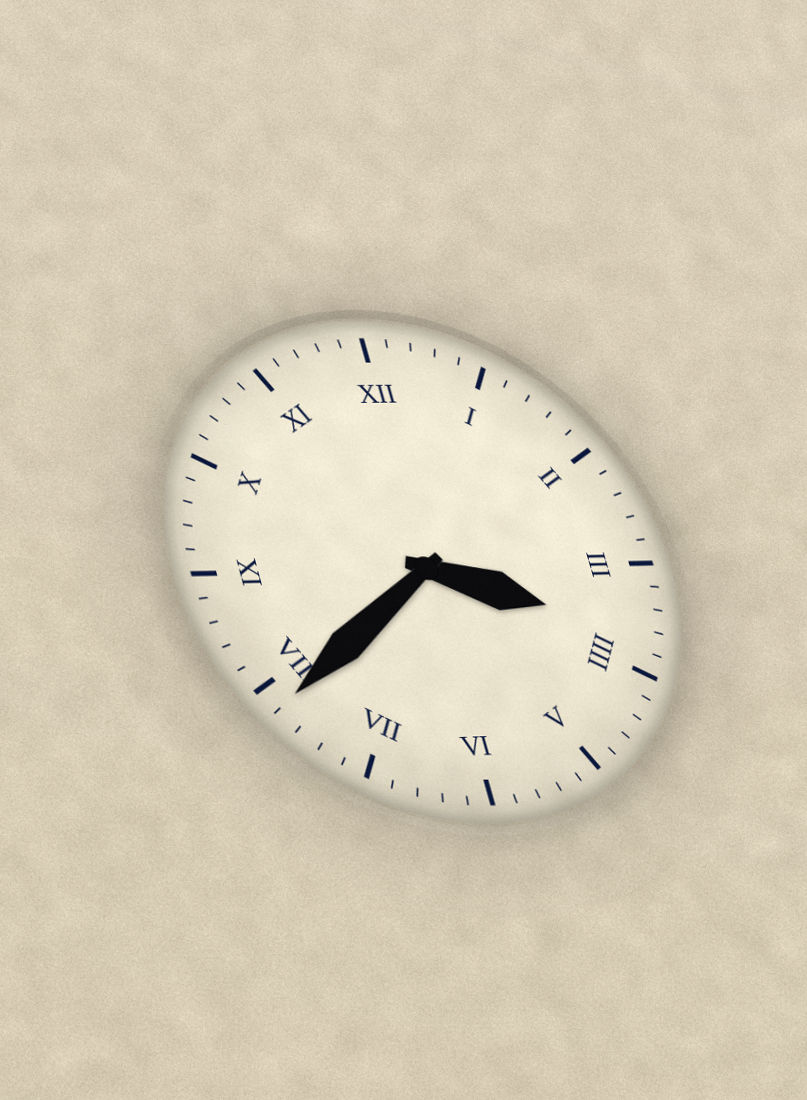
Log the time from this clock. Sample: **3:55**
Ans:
**3:39**
